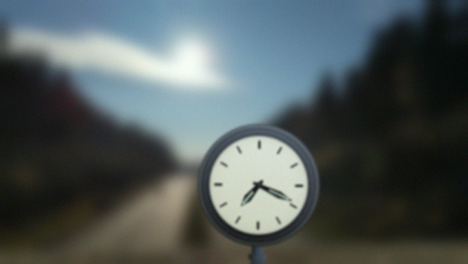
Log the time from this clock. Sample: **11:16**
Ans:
**7:19**
